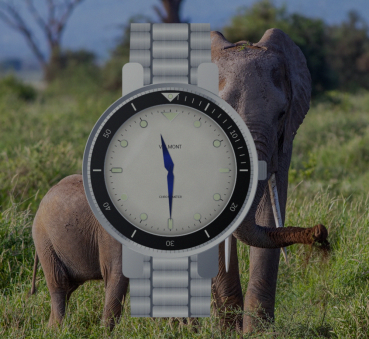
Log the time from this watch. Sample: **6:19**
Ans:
**11:30**
